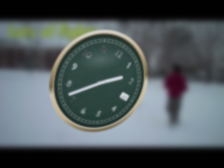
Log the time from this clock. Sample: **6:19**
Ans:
**1:37**
